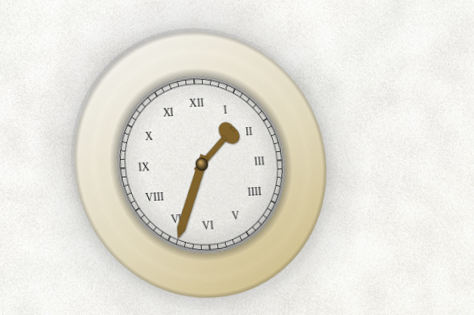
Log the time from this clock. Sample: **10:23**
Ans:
**1:34**
